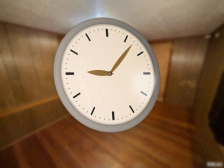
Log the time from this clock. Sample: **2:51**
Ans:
**9:07**
